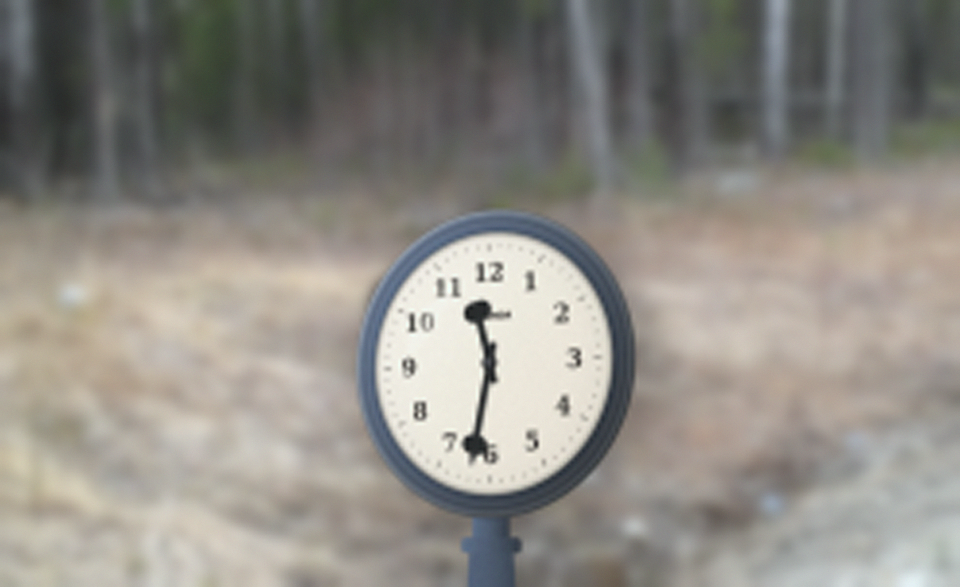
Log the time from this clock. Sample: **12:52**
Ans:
**11:32**
